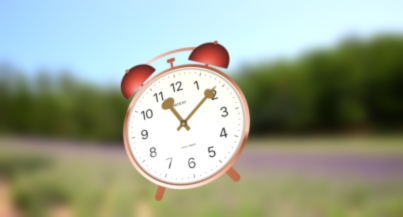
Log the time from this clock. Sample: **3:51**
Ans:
**11:09**
